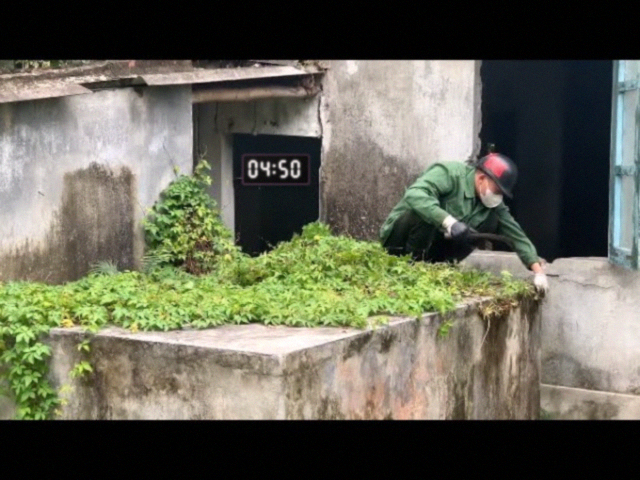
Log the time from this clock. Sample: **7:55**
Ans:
**4:50**
